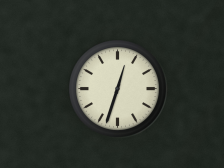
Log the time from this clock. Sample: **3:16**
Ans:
**12:33**
